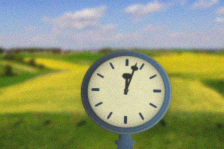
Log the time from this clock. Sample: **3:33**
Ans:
**12:03**
